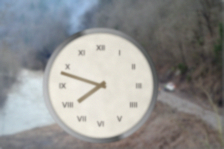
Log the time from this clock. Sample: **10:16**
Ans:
**7:48**
